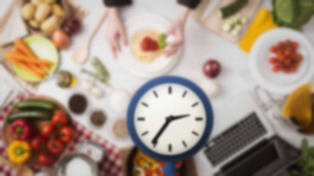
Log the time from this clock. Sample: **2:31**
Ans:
**2:36**
